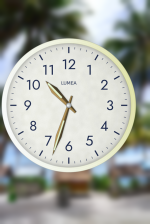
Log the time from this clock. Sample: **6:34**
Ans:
**10:33**
